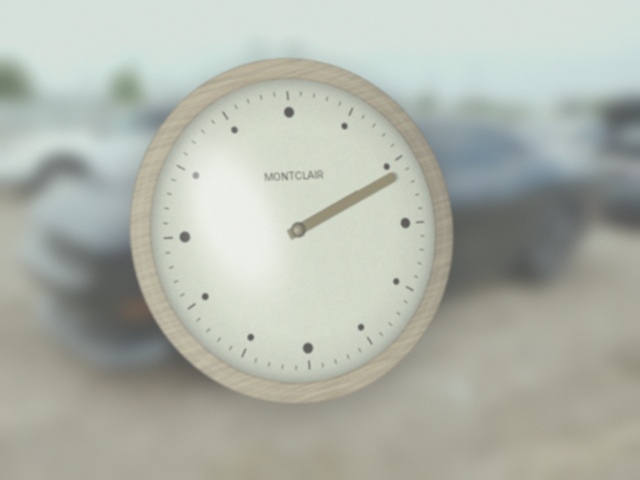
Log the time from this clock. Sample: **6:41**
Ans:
**2:11**
